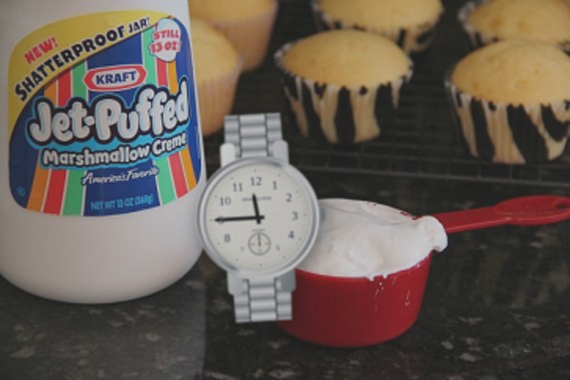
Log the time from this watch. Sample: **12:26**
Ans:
**11:45**
